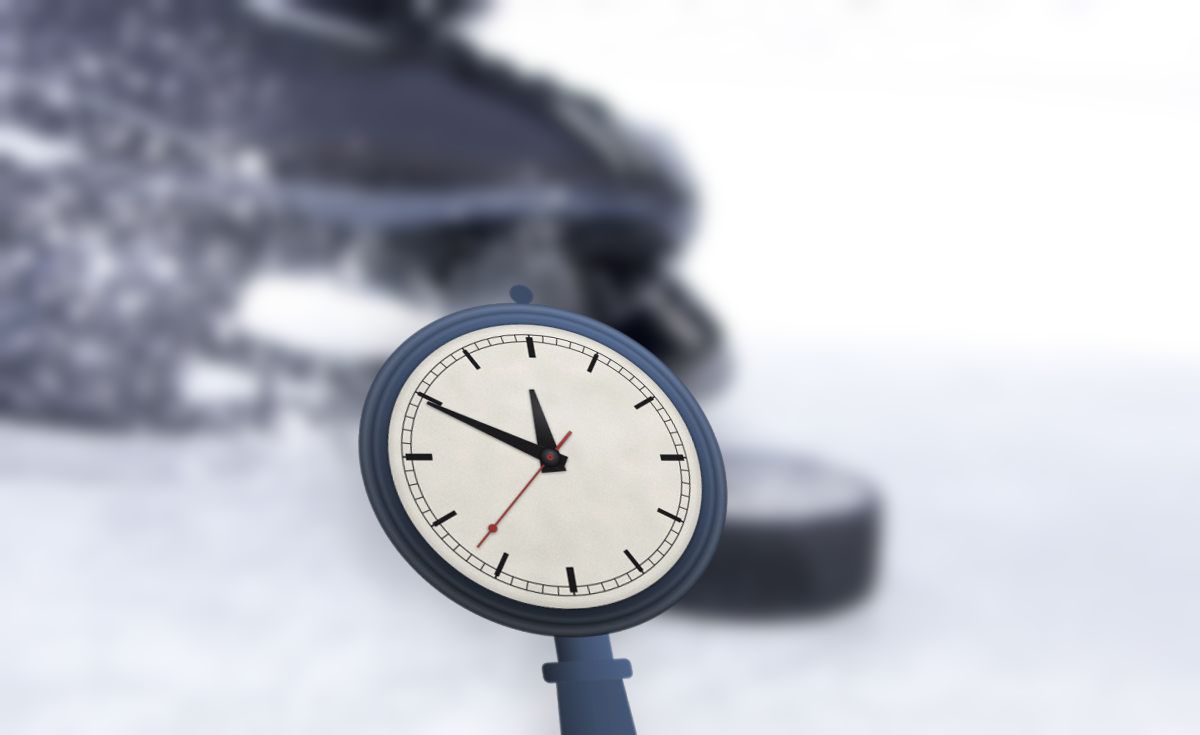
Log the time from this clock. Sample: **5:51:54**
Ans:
**11:49:37**
